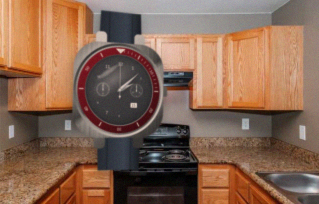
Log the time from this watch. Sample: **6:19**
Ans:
**2:08**
